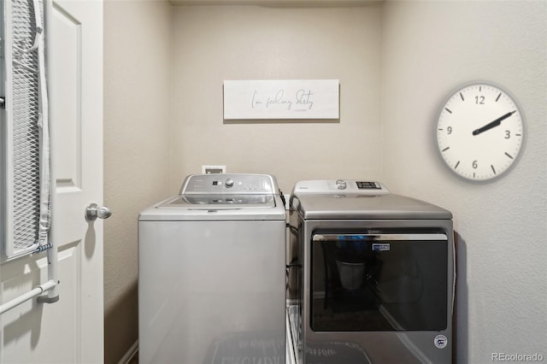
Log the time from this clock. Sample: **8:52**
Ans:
**2:10**
